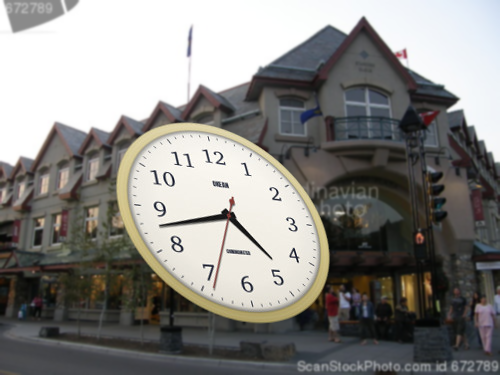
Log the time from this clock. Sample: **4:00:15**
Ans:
**4:42:34**
